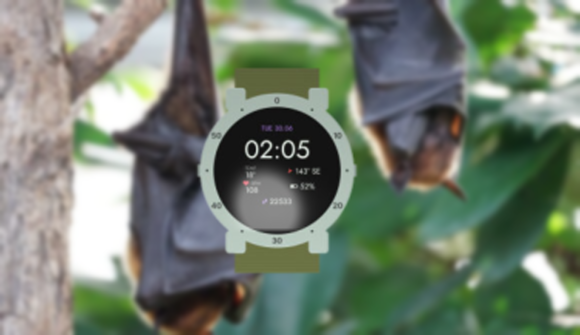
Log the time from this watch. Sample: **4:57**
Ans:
**2:05**
